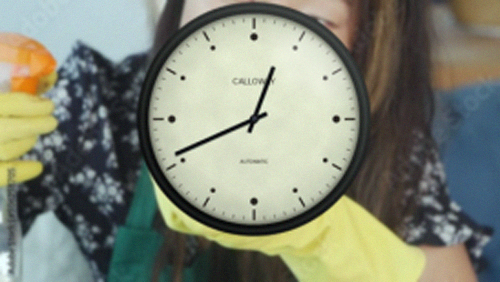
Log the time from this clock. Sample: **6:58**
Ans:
**12:41**
